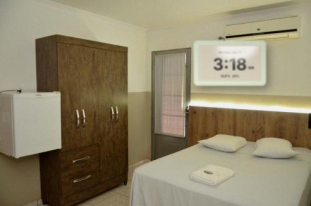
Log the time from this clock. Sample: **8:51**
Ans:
**3:18**
